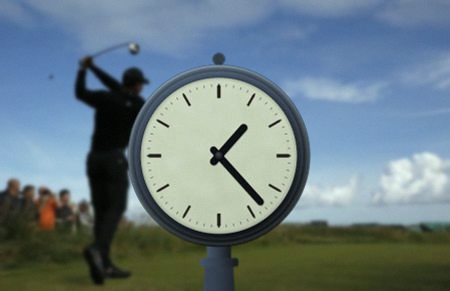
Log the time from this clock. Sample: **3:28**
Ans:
**1:23**
